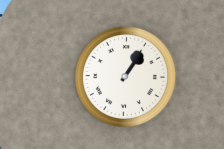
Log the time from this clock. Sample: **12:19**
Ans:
**1:05**
